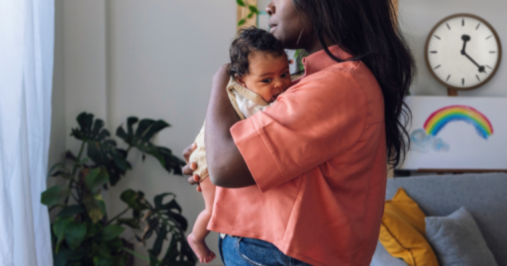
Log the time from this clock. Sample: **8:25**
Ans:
**12:22**
